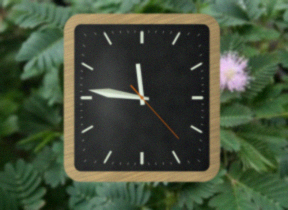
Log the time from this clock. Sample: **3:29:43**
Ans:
**11:46:23**
